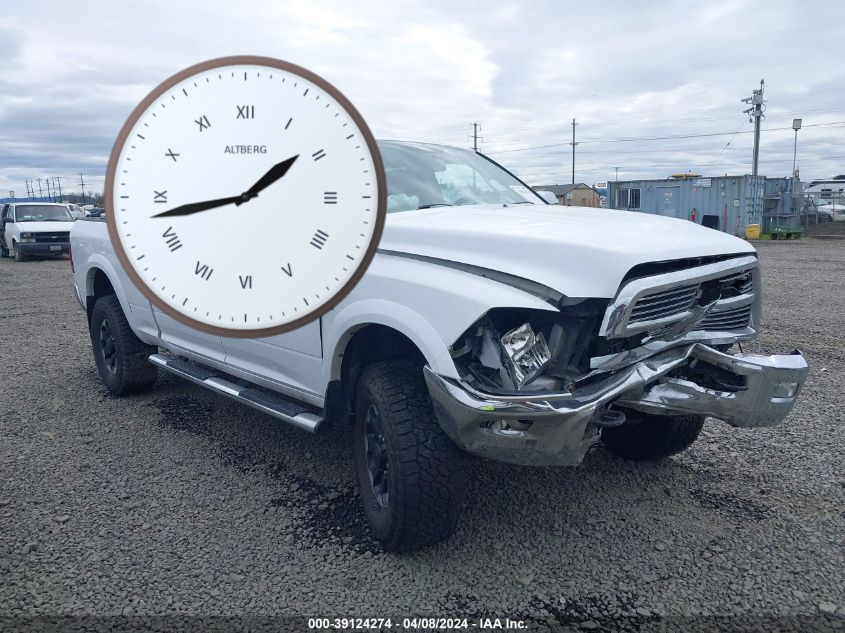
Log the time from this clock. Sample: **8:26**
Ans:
**1:43**
